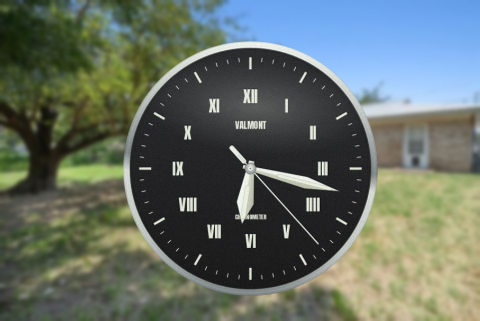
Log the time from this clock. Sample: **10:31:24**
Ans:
**6:17:23**
